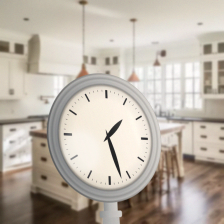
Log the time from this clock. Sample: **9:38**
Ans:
**1:27**
